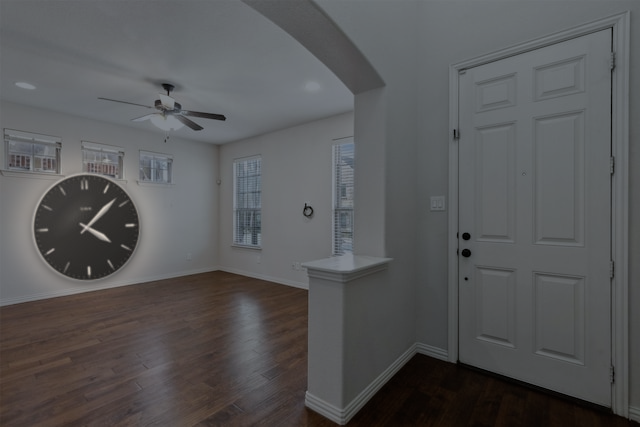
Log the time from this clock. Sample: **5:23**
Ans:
**4:08**
